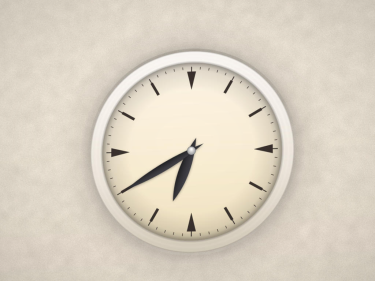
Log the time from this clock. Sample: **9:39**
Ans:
**6:40**
